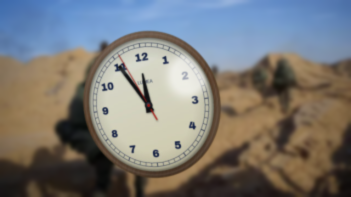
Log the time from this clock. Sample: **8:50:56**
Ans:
**11:54:56**
